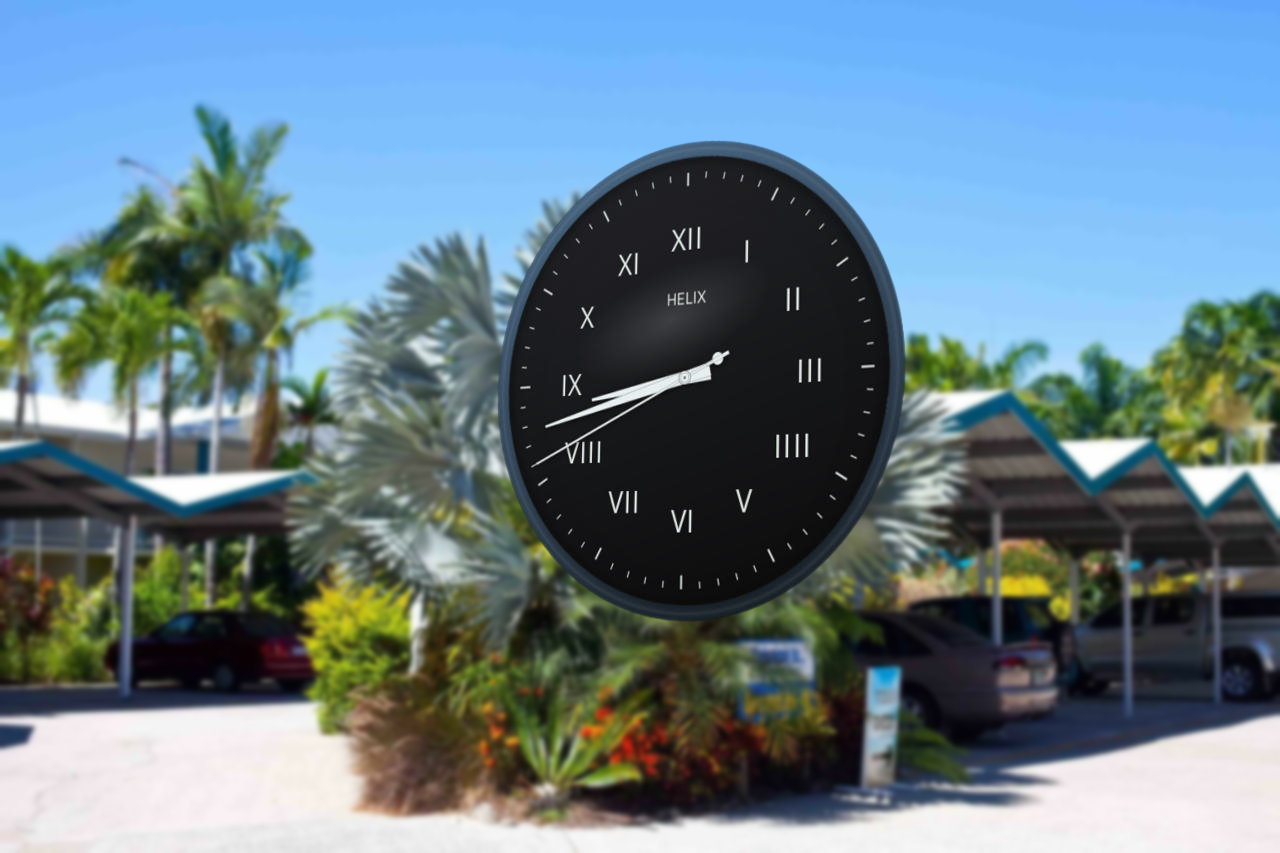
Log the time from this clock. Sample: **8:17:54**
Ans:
**8:42:41**
